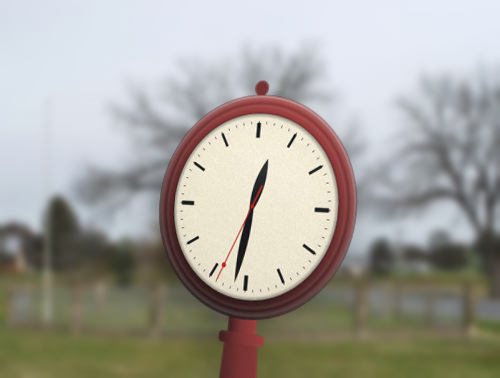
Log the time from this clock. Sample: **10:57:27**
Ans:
**12:31:34**
